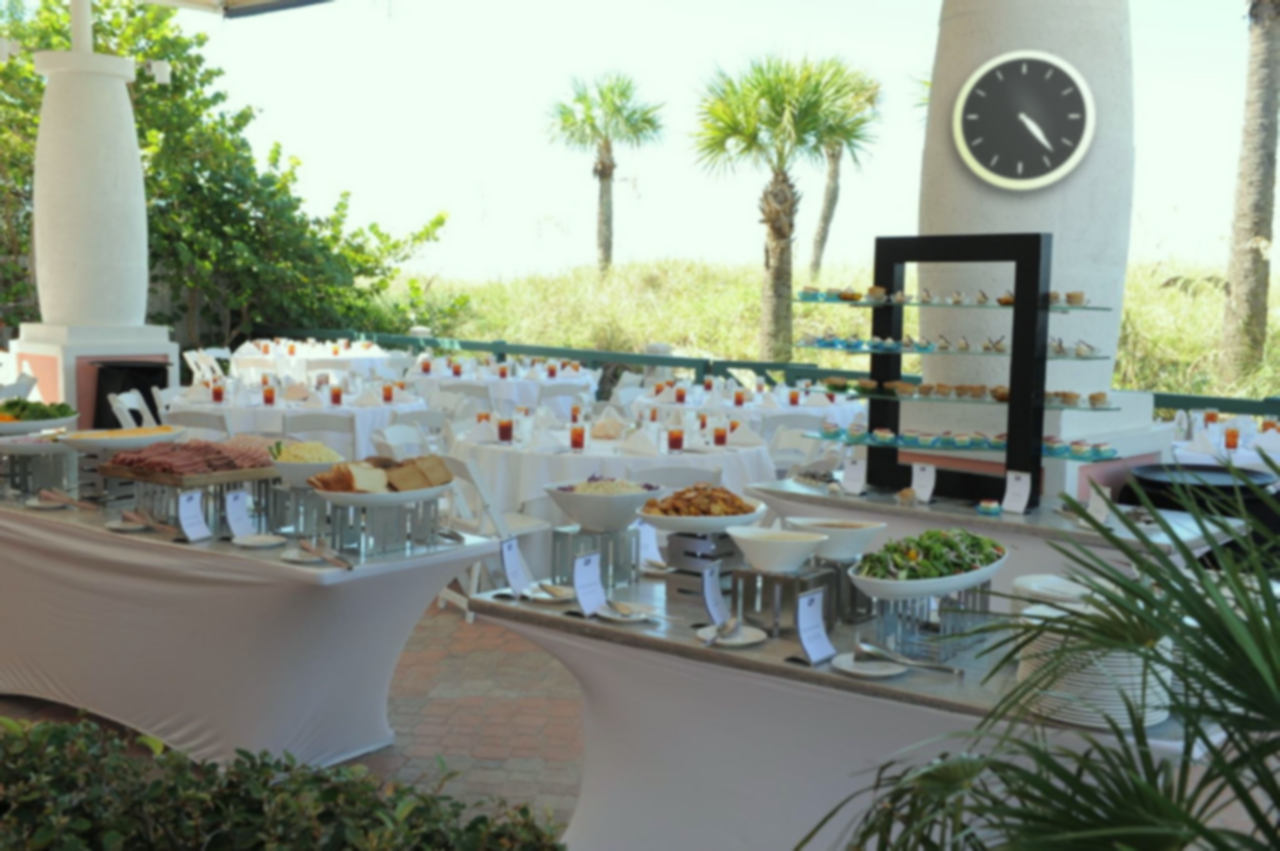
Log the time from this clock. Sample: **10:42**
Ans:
**4:23**
